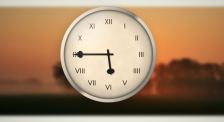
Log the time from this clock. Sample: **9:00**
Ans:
**5:45**
